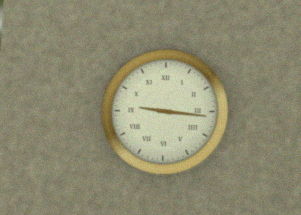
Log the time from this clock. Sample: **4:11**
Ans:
**9:16**
